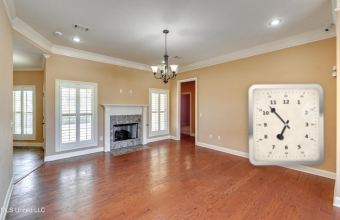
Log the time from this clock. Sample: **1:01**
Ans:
**6:53**
